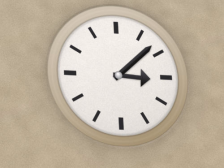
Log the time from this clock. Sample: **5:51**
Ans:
**3:08**
